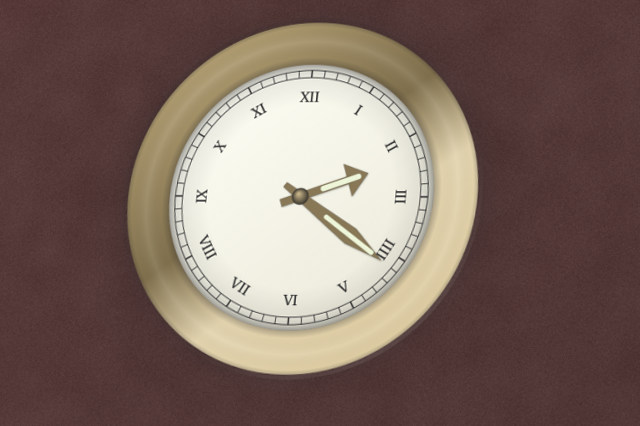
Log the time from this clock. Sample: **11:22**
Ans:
**2:21**
